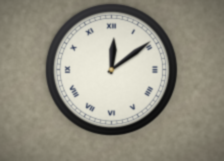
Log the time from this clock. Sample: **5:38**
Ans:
**12:09**
